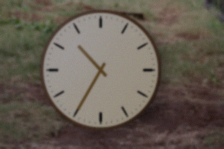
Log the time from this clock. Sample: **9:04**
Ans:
**10:35**
